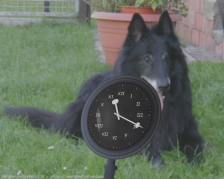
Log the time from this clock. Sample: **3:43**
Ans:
**11:19**
